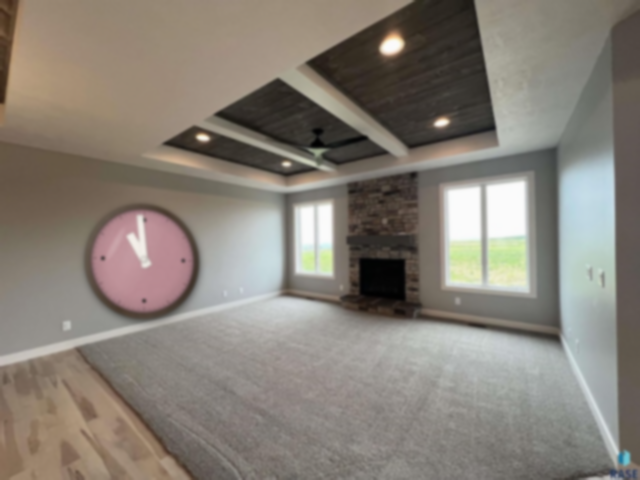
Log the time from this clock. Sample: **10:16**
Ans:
**10:59**
